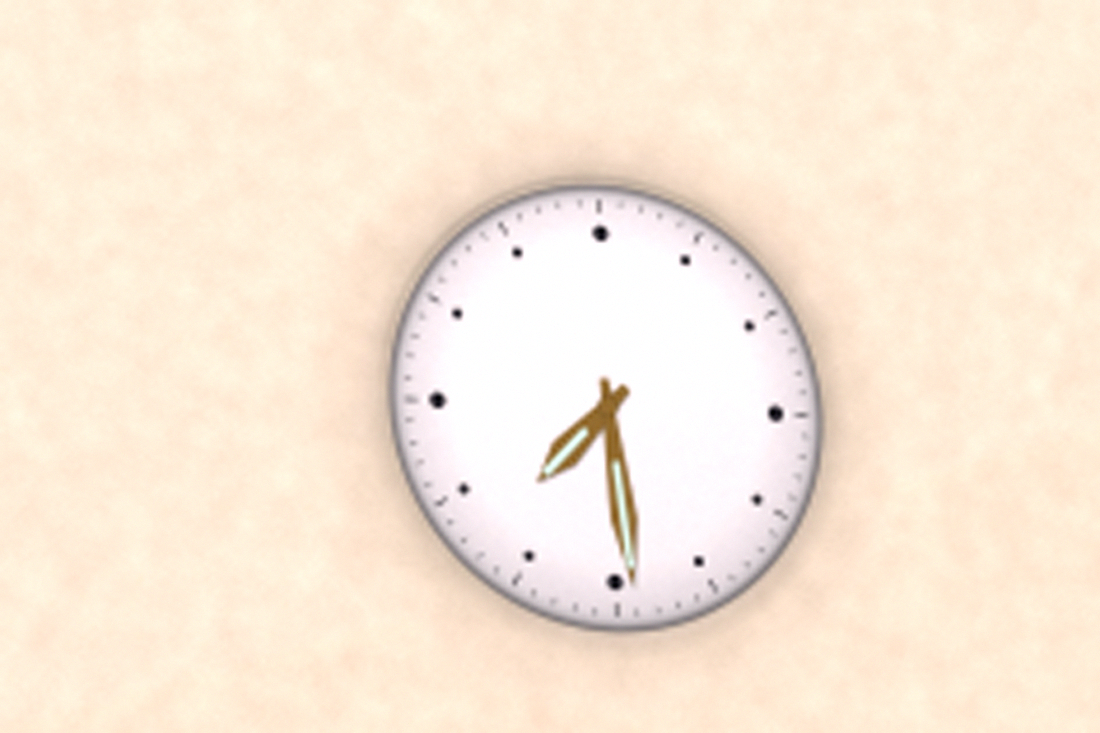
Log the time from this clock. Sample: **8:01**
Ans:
**7:29**
